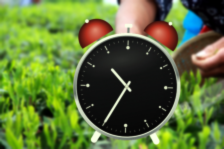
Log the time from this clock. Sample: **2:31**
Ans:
**10:35**
